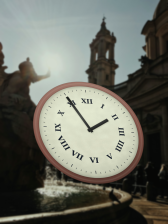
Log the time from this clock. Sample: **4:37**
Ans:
**1:55**
